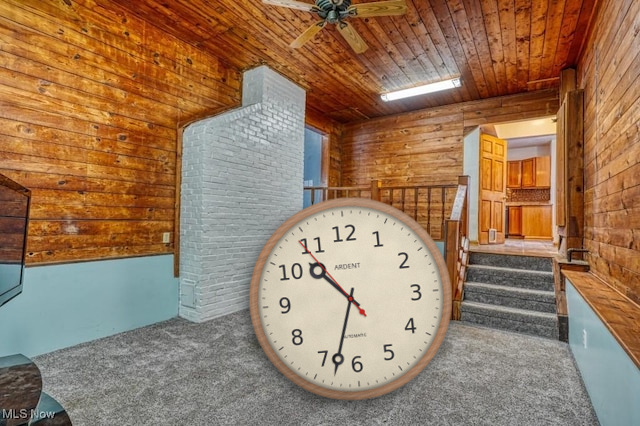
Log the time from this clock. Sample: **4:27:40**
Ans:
**10:32:54**
